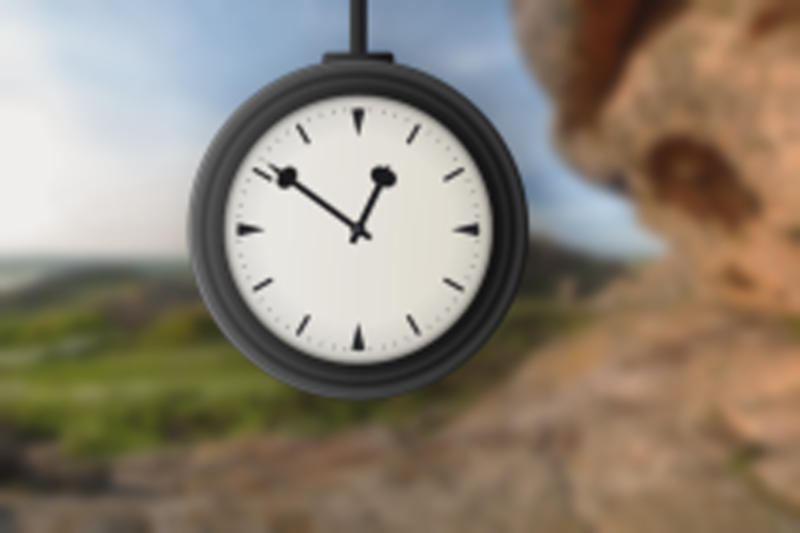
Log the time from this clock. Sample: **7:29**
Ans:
**12:51**
